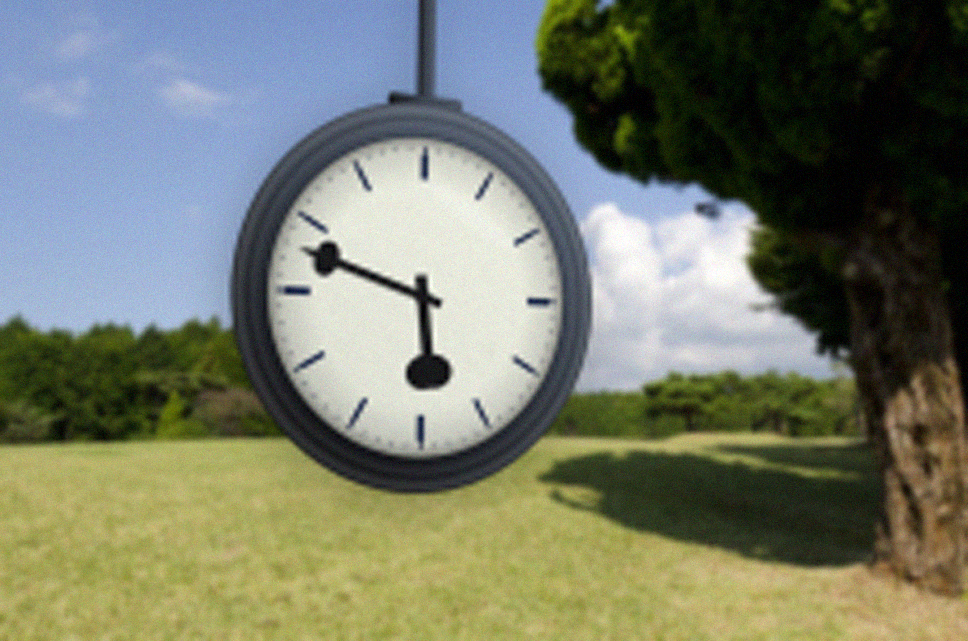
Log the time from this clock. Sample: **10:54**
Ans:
**5:48**
